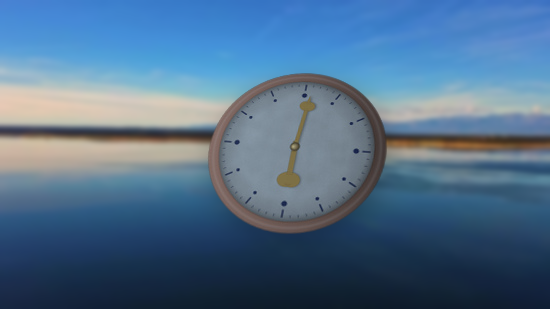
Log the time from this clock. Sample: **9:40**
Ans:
**6:01**
